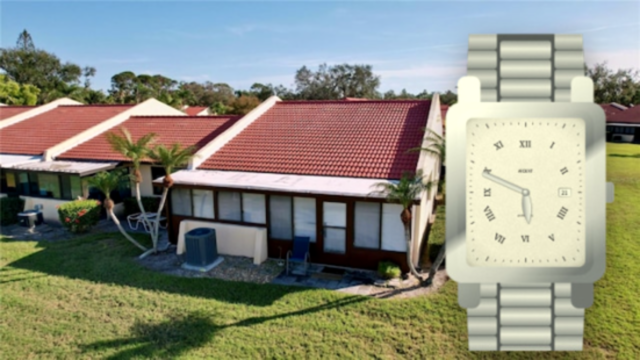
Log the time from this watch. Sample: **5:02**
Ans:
**5:49**
